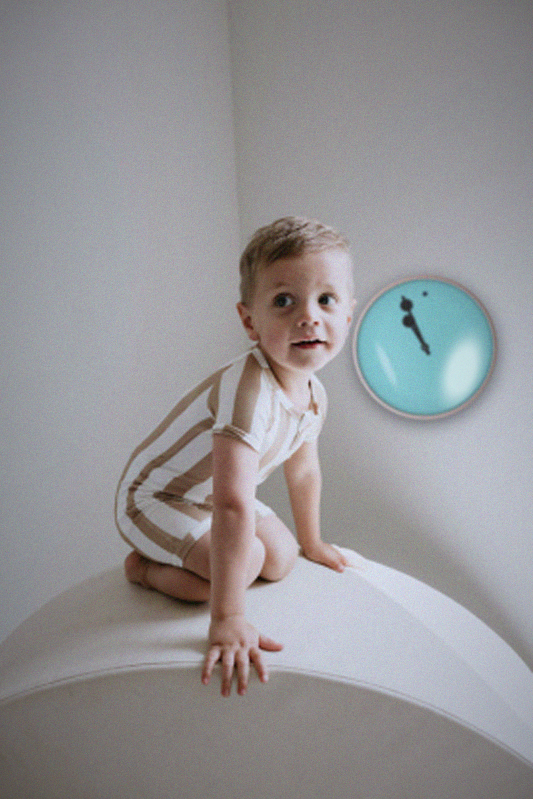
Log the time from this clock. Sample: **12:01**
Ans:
**10:56**
